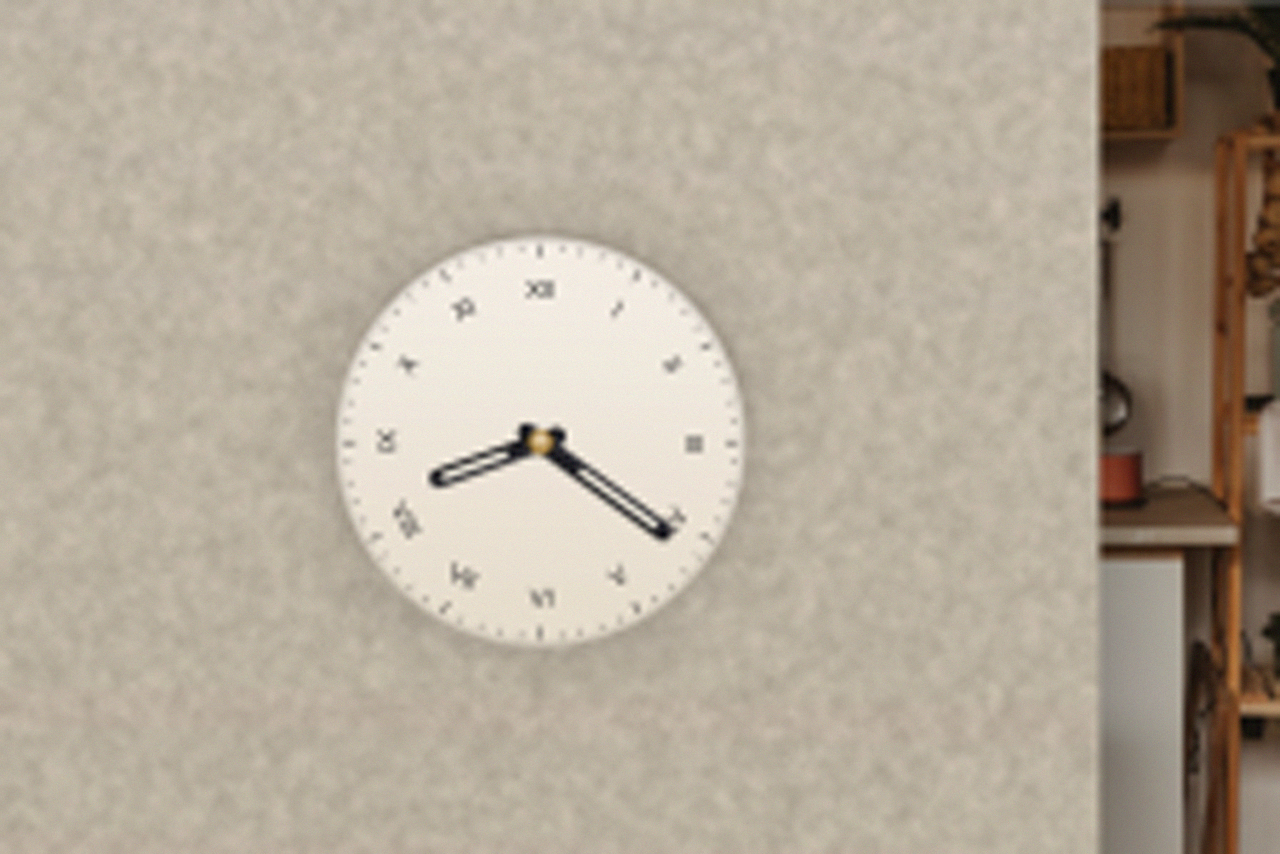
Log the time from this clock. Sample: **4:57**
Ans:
**8:21**
